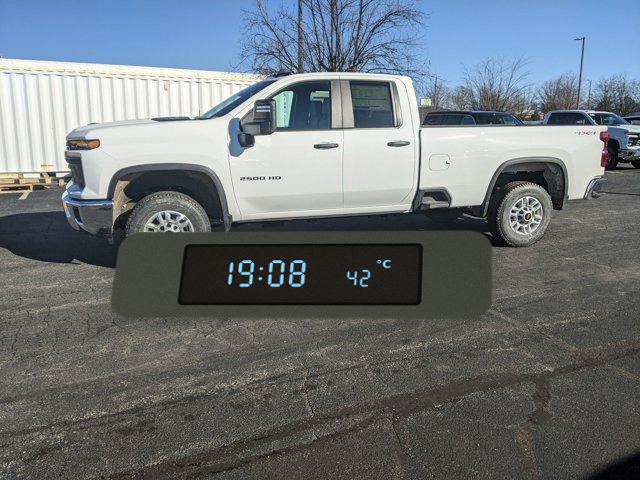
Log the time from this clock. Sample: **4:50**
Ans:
**19:08**
